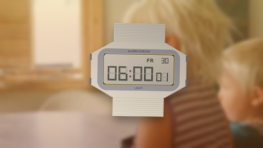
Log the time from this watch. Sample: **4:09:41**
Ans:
**6:00:01**
